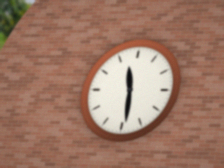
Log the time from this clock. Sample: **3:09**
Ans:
**11:29**
